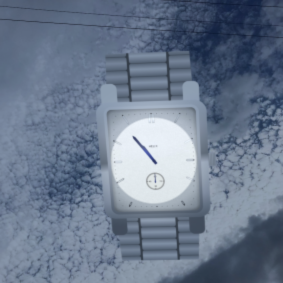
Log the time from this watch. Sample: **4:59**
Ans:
**10:54**
